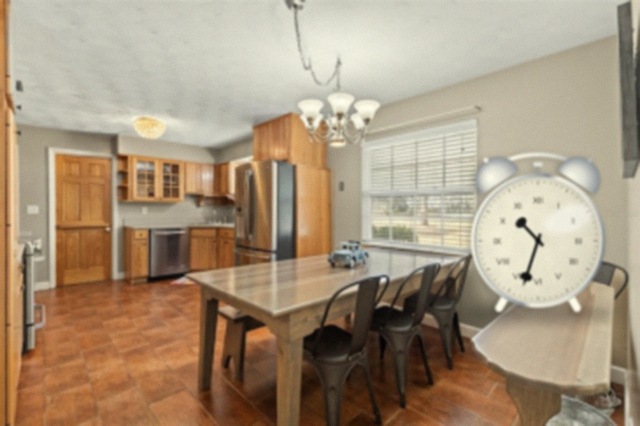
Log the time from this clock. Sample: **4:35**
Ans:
**10:33**
